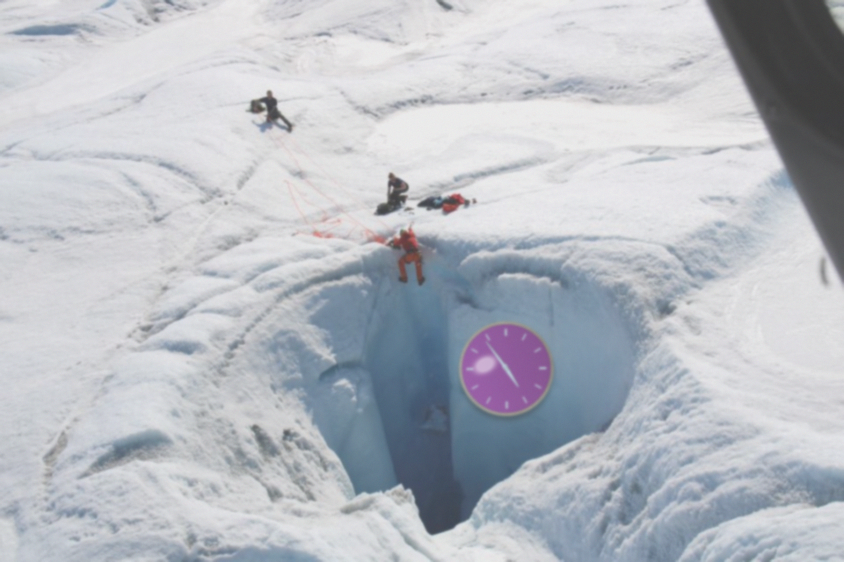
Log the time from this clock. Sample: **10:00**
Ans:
**4:54**
